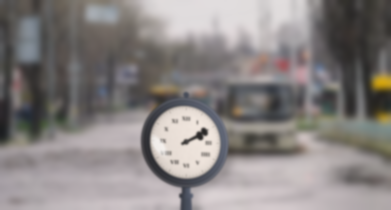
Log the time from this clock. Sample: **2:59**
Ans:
**2:10**
